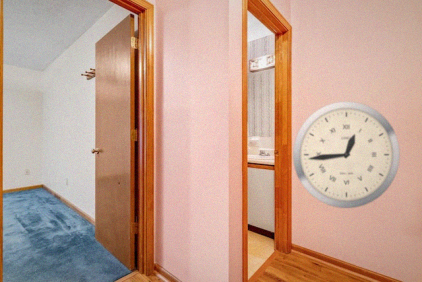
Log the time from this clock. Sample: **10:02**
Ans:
**12:44**
